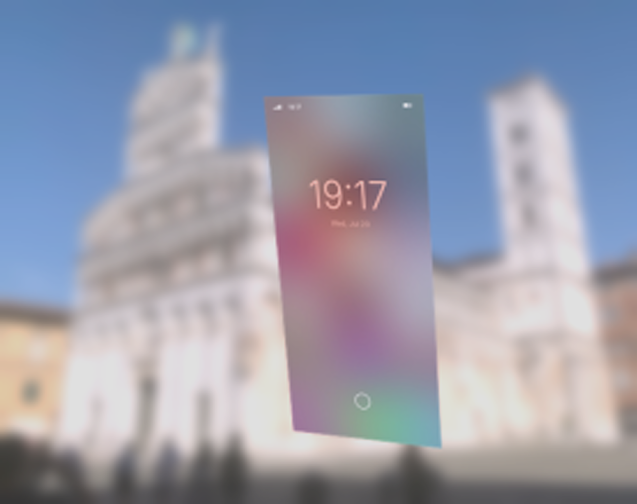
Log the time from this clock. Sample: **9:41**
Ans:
**19:17**
